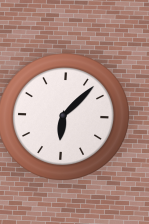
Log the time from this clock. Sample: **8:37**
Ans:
**6:07**
